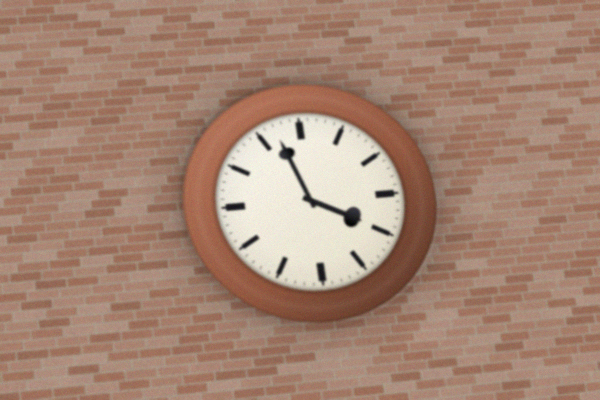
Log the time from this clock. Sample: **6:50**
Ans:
**3:57**
